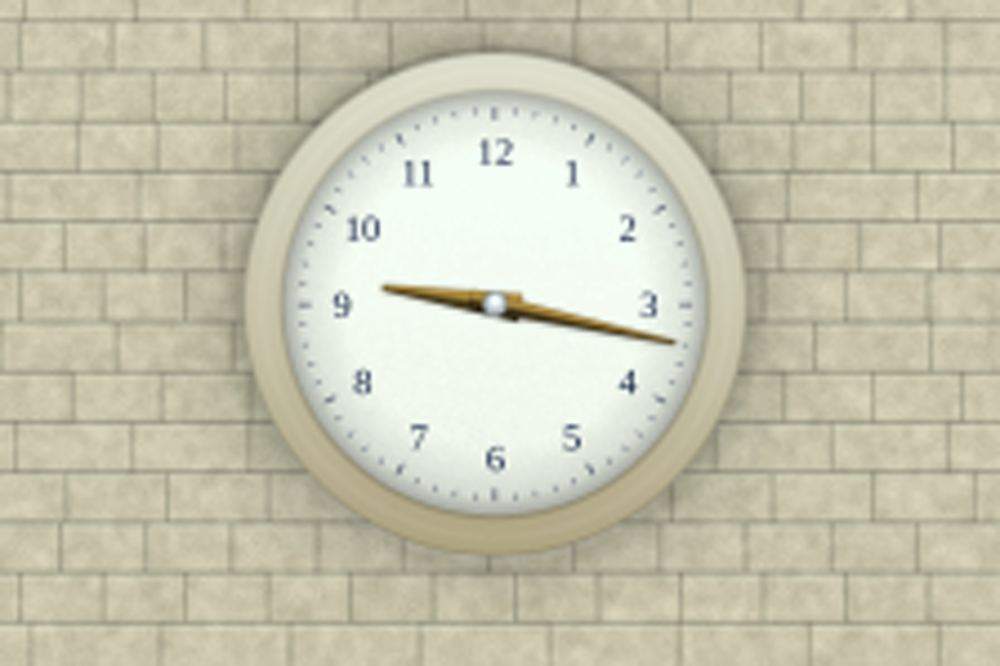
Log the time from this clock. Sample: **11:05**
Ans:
**9:17**
